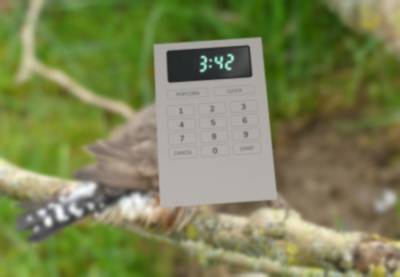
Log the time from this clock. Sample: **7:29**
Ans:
**3:42**
